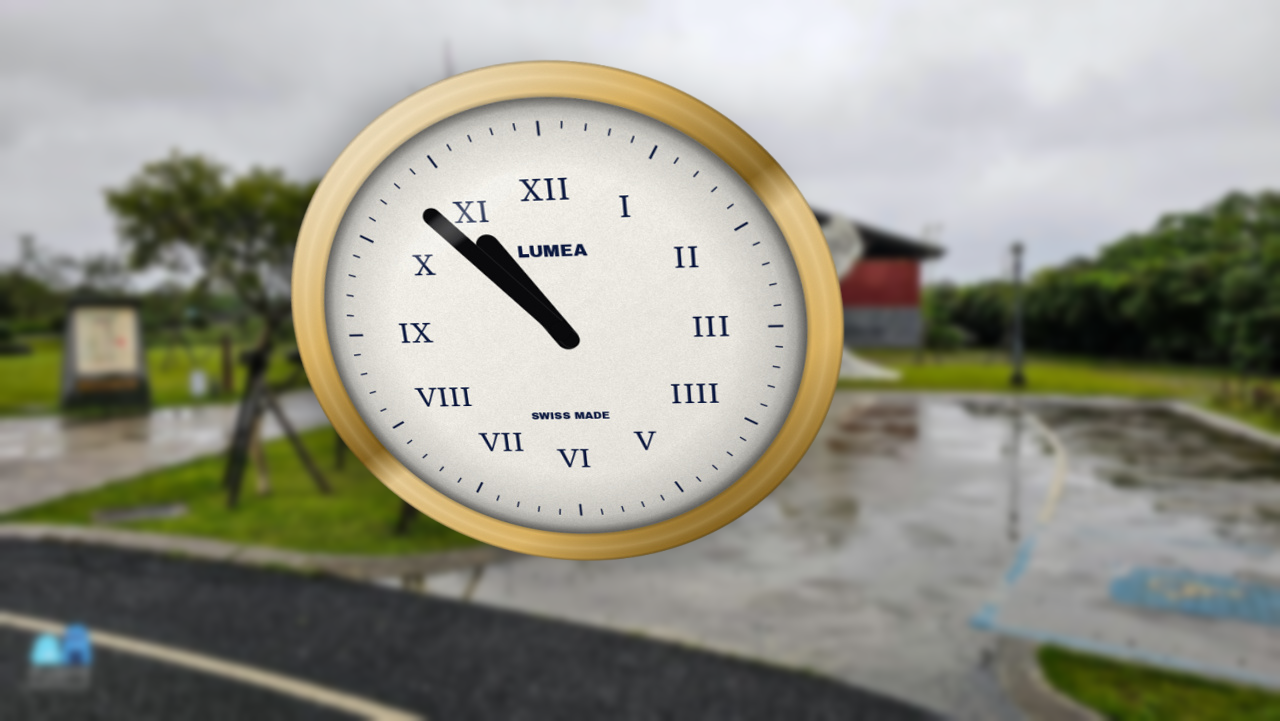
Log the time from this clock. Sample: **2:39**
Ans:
**10:53**
